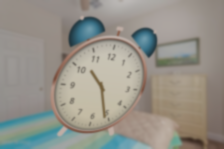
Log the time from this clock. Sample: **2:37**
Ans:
**10:26**
